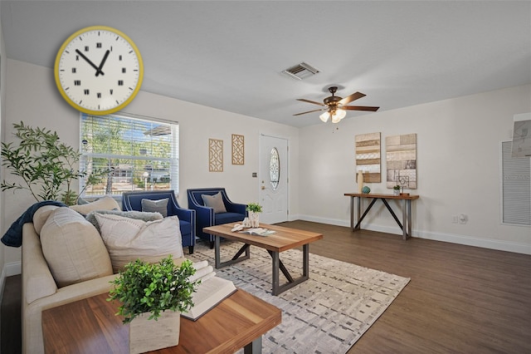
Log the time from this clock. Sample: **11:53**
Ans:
**12:52**
